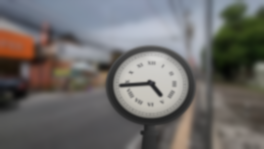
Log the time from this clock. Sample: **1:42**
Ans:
**4:44**
